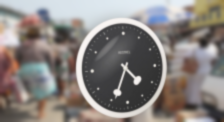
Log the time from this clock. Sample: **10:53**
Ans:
**4:34**
